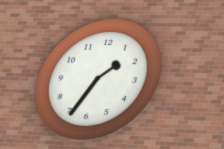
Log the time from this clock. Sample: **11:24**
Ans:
**1:34**
